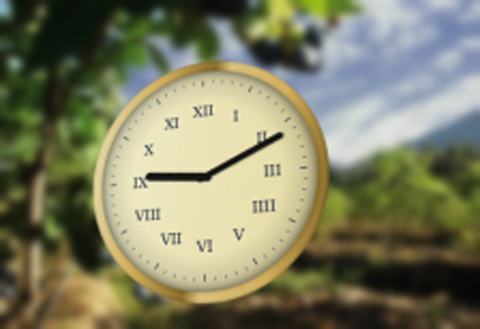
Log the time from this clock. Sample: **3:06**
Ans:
**9:11**
